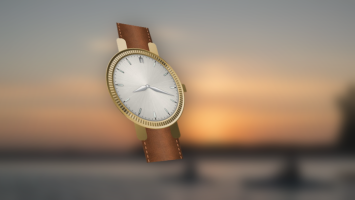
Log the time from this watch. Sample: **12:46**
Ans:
**8:18**
